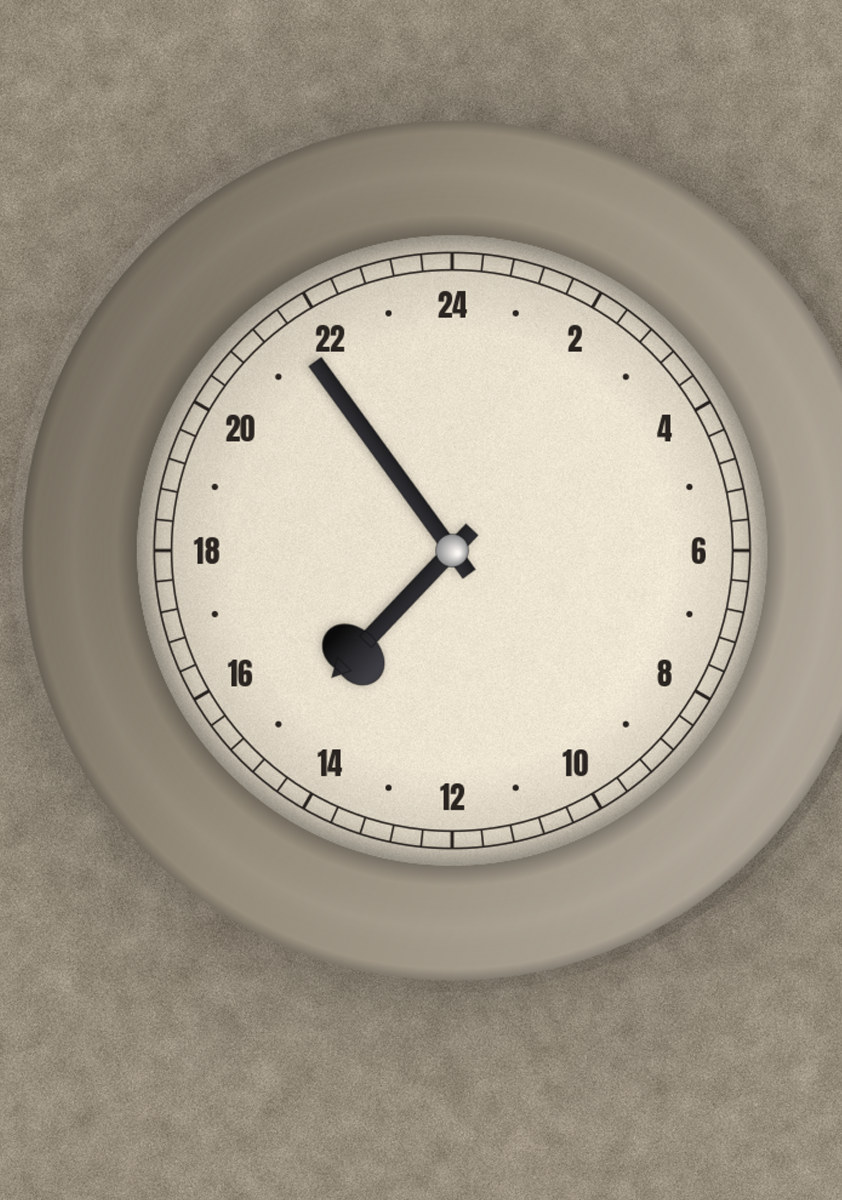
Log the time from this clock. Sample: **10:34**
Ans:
**14:54**
